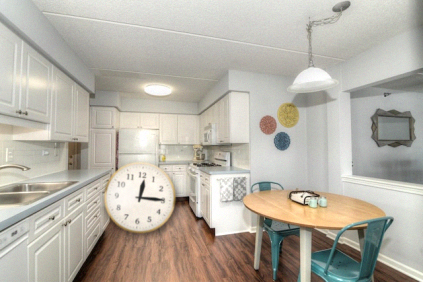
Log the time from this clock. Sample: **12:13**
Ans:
**12:15**
